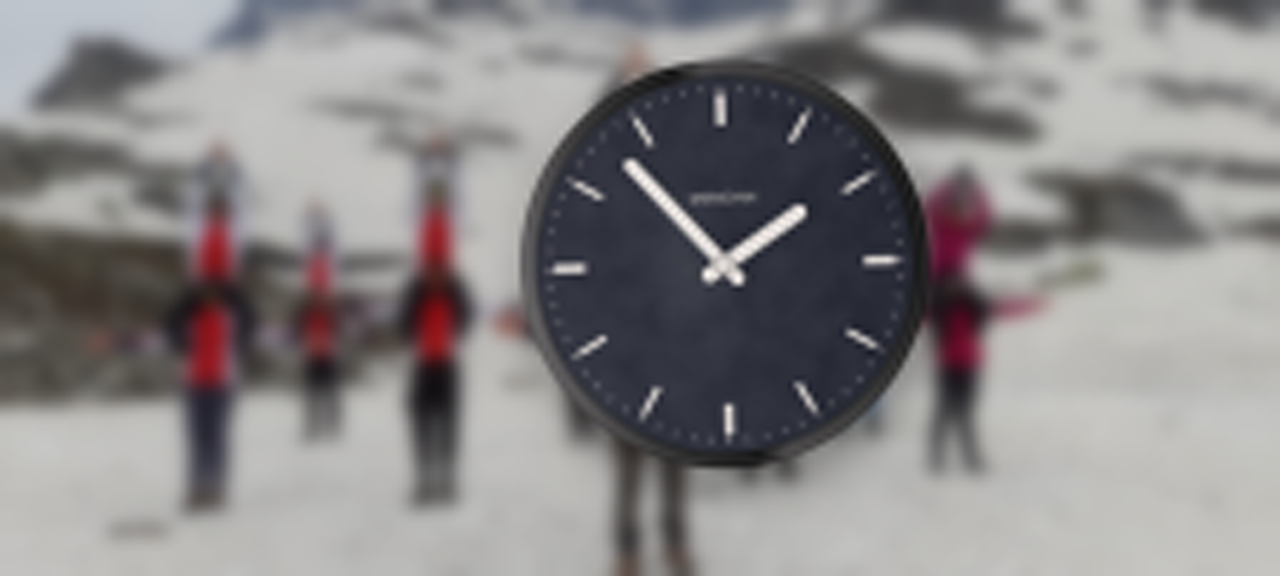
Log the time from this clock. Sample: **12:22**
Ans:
**1:53**
